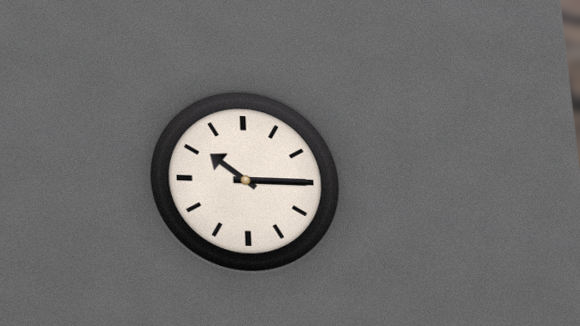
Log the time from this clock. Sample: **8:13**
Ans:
**10:15**
